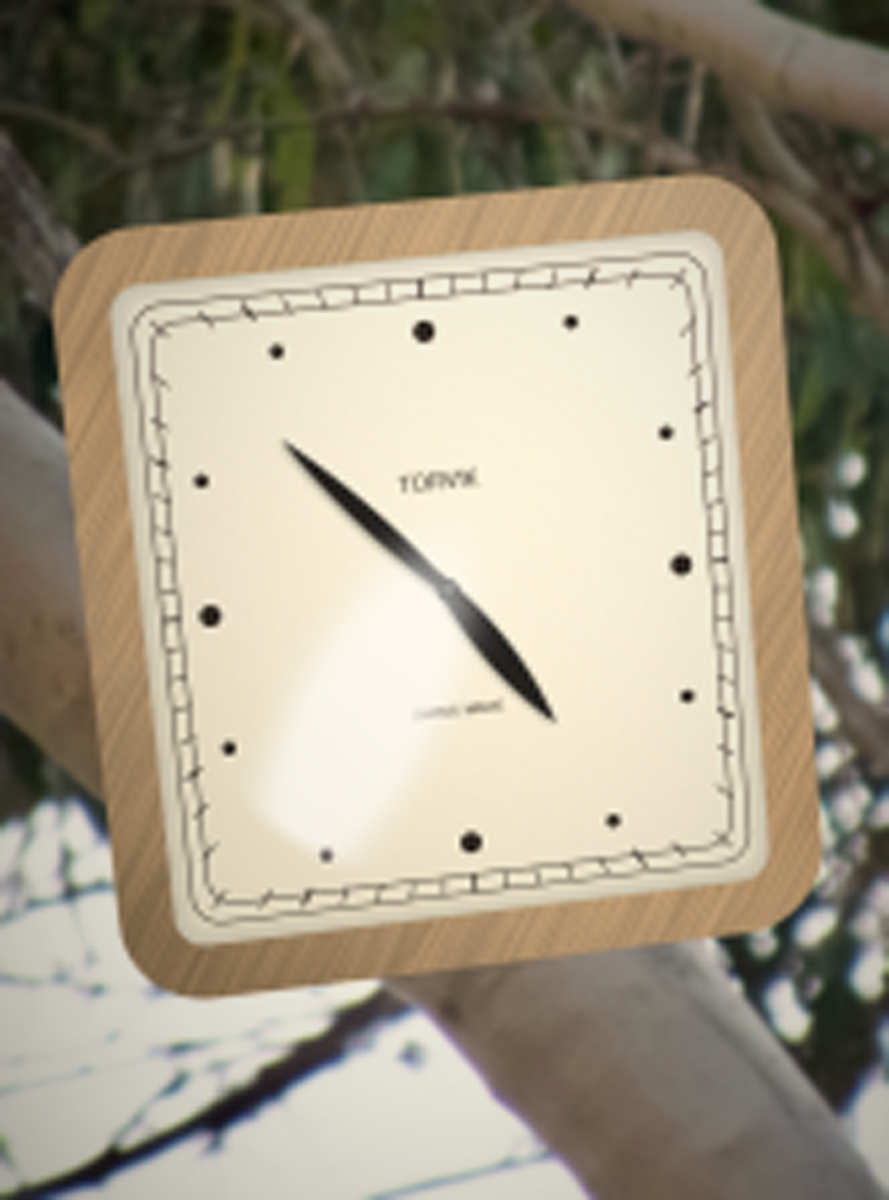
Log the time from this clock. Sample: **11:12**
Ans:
**4:53**
